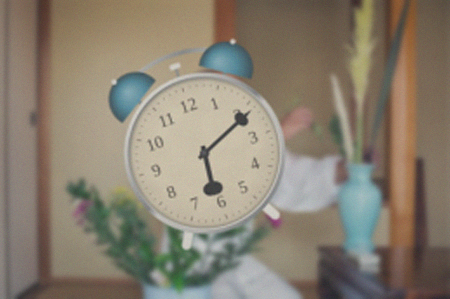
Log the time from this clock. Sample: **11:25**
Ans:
**6:11**
